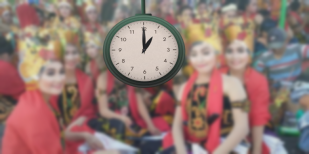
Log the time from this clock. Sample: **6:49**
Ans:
**1:00**
